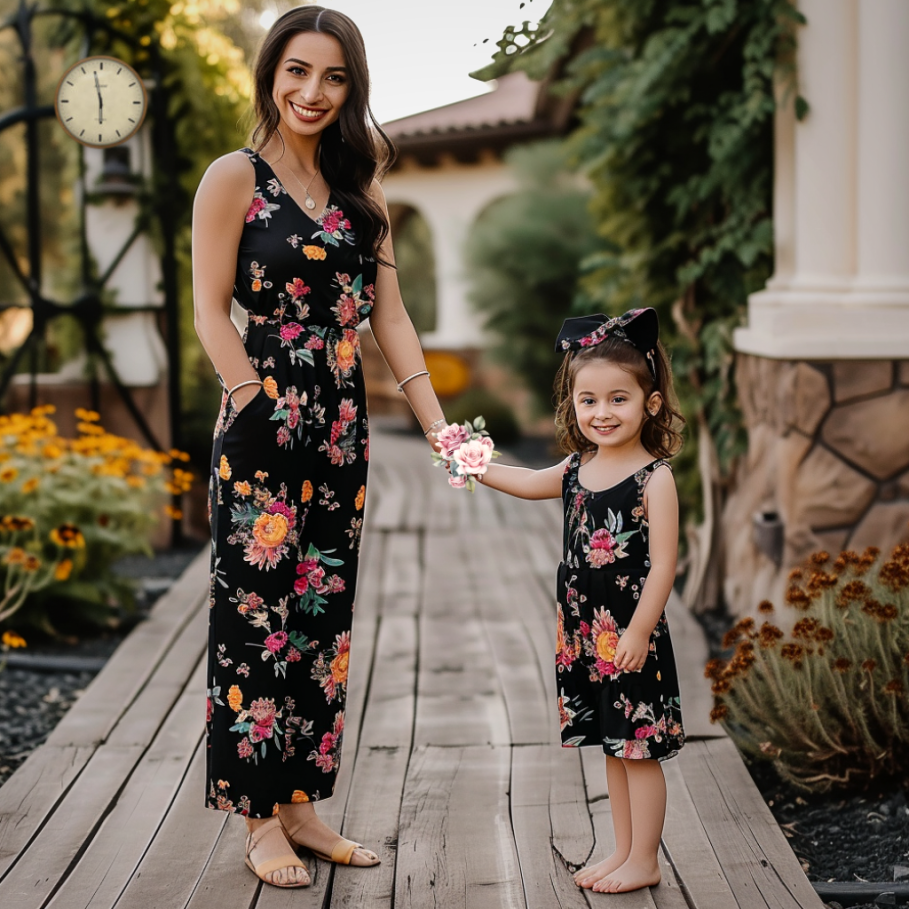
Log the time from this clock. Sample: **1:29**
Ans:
**5:58**
